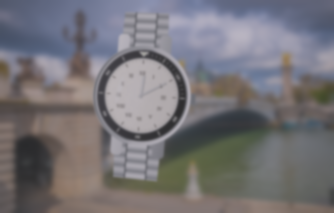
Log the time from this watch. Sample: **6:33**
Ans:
**12:10**
